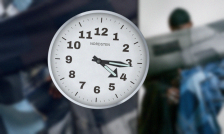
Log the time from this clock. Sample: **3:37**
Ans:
**4:16**
